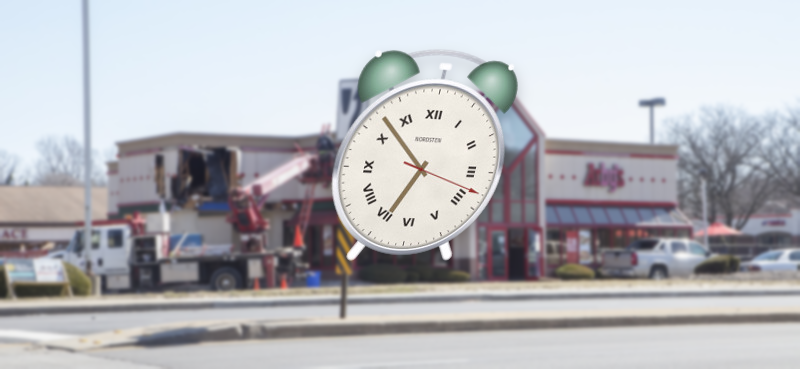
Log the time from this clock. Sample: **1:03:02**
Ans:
**6:52:18**
